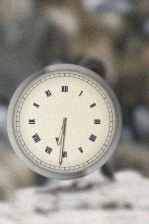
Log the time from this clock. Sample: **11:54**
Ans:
**6:31**
